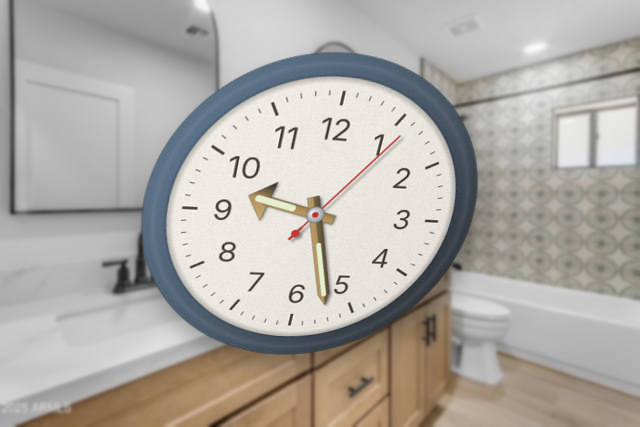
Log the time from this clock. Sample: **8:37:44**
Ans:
**9:27:06**
